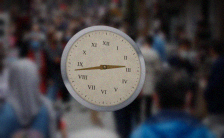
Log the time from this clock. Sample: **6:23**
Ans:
**2:43**
